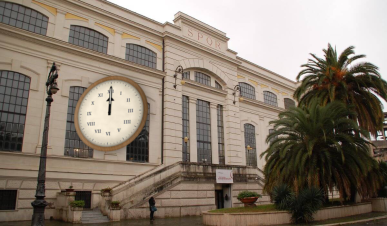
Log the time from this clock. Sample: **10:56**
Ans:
**12:00**
